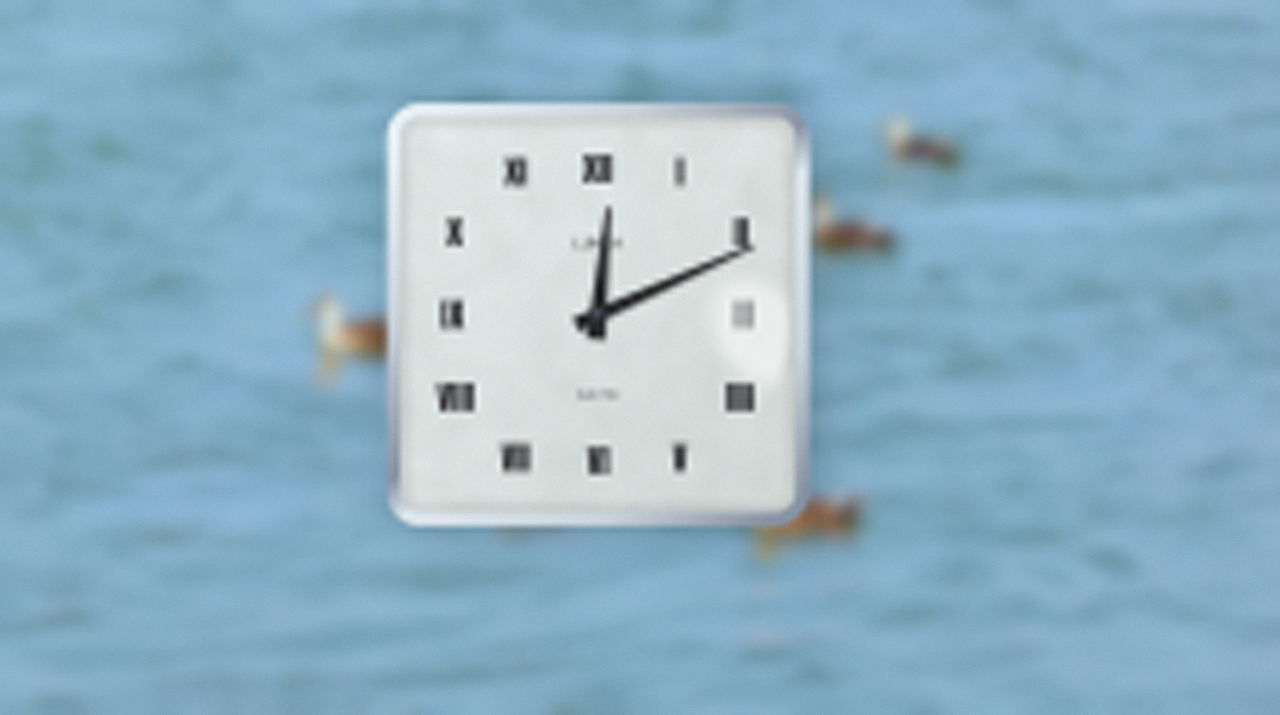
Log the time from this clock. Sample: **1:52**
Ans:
**12:11**
